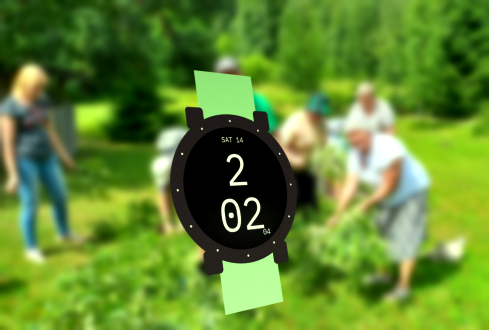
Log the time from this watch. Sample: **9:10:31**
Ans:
**2:02:04**
